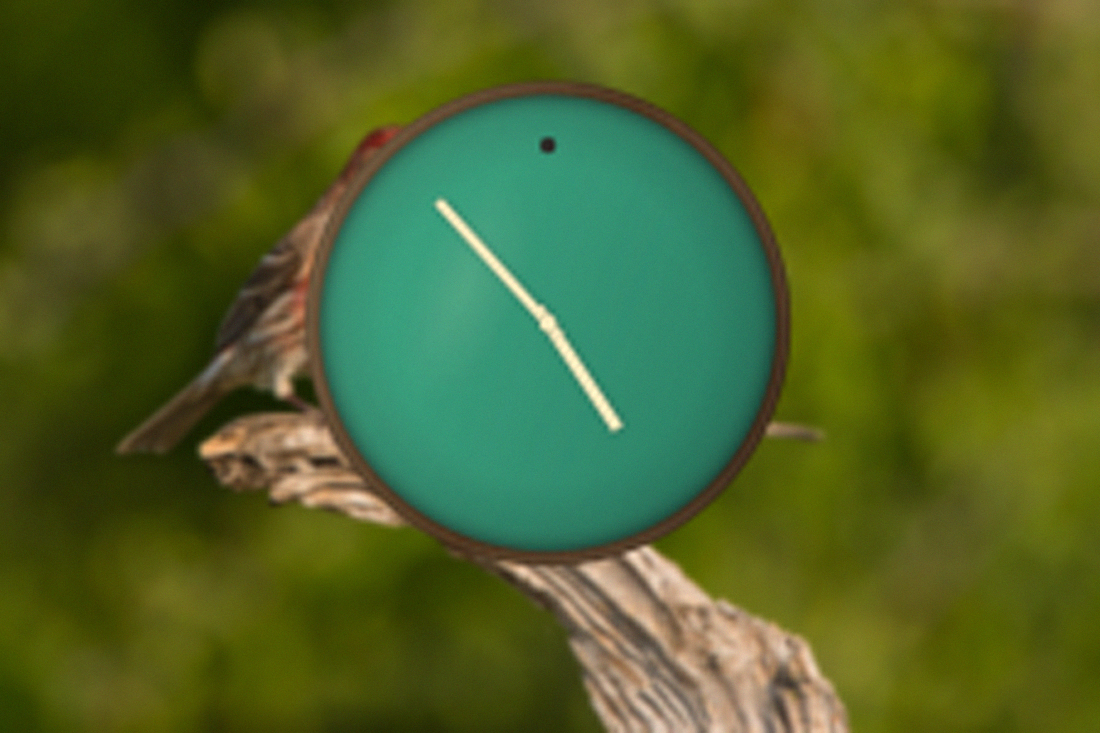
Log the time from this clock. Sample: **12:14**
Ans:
**4:53**
